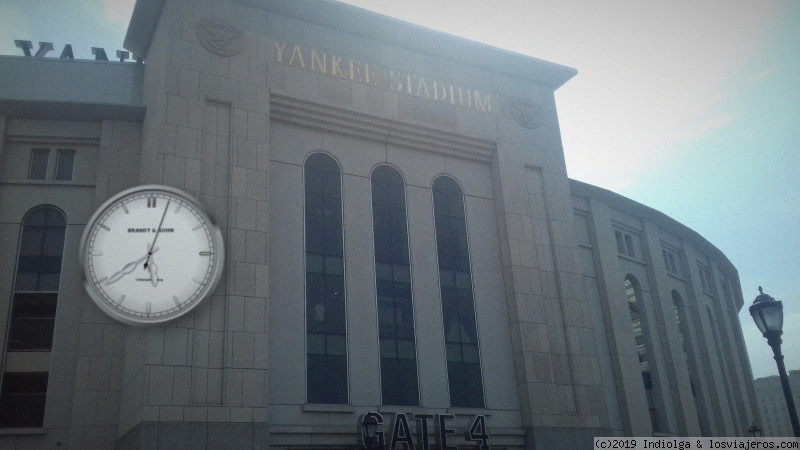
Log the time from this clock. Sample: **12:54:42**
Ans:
**5:39:03**
